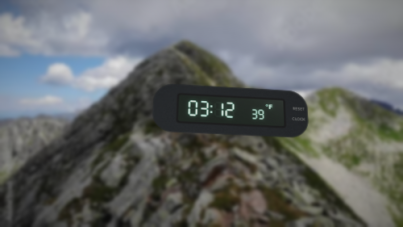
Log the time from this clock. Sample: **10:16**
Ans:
**3:12**
